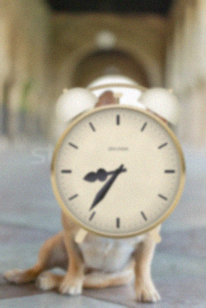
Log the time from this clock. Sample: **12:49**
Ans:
**8:36**
